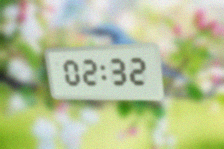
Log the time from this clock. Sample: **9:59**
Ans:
**2:32**
